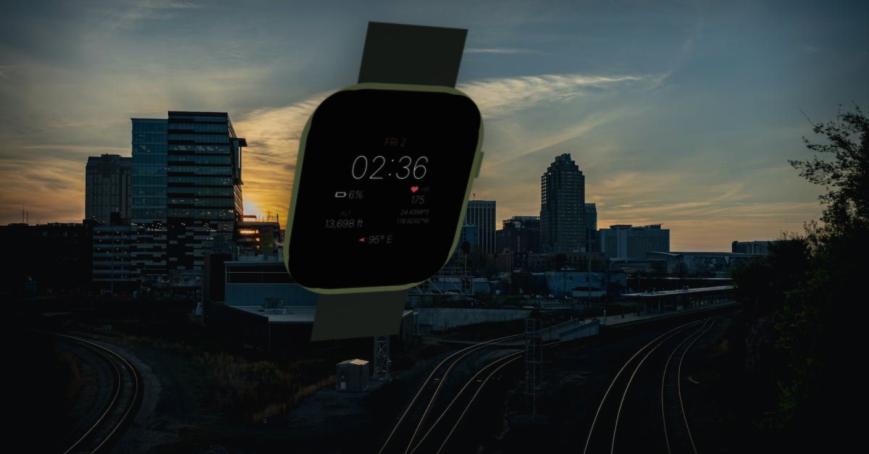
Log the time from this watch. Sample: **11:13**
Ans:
**2:36**
